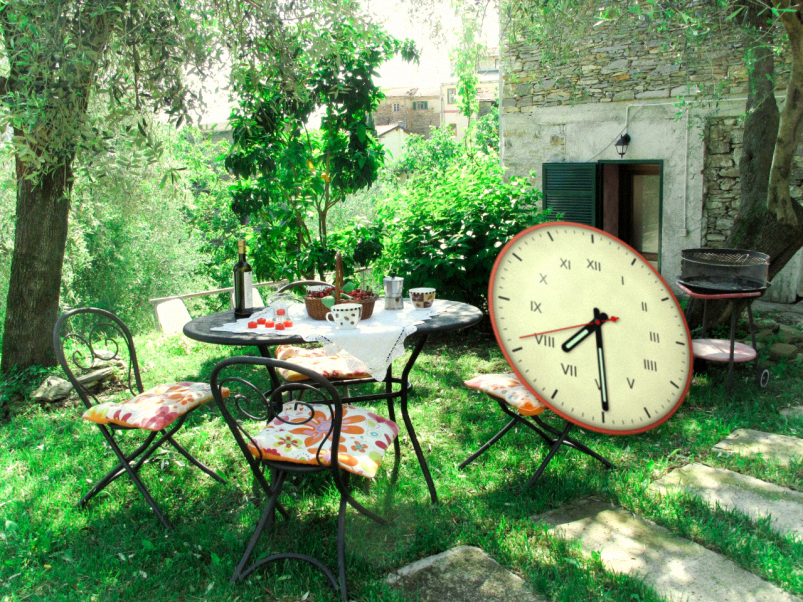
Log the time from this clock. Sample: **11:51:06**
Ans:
**7:29:41**
